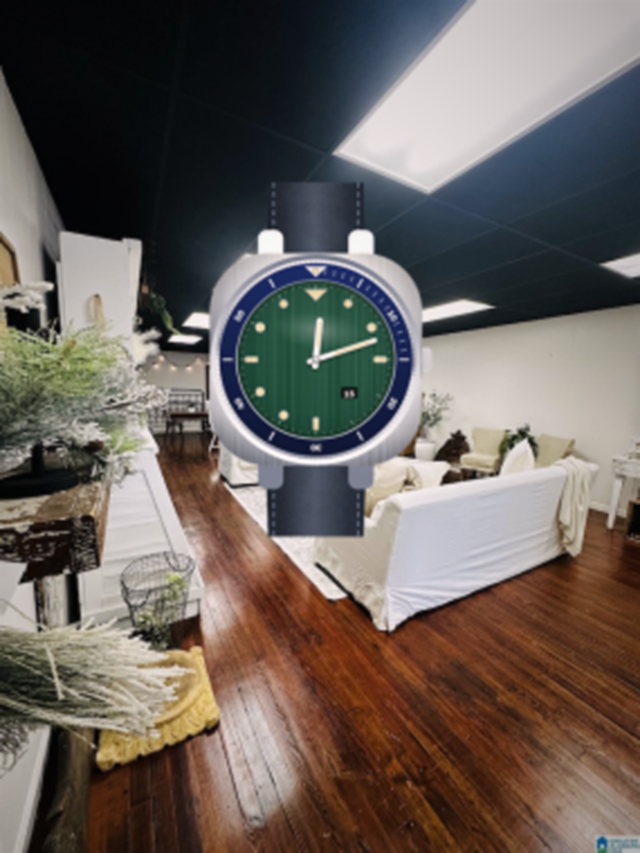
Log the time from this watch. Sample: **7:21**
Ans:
**12:12**
